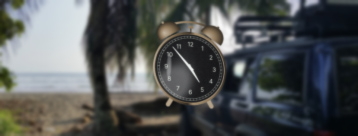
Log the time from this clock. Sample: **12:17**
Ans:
**4:53**
